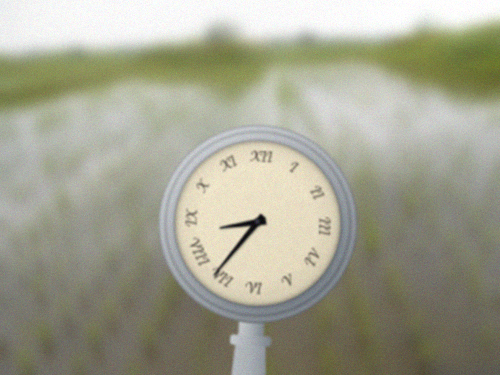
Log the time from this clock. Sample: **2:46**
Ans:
**8:36**
